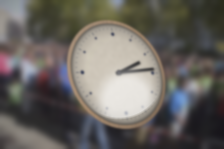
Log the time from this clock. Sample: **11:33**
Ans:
**2:14**
